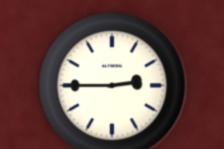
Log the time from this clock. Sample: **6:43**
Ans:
**2:45**
